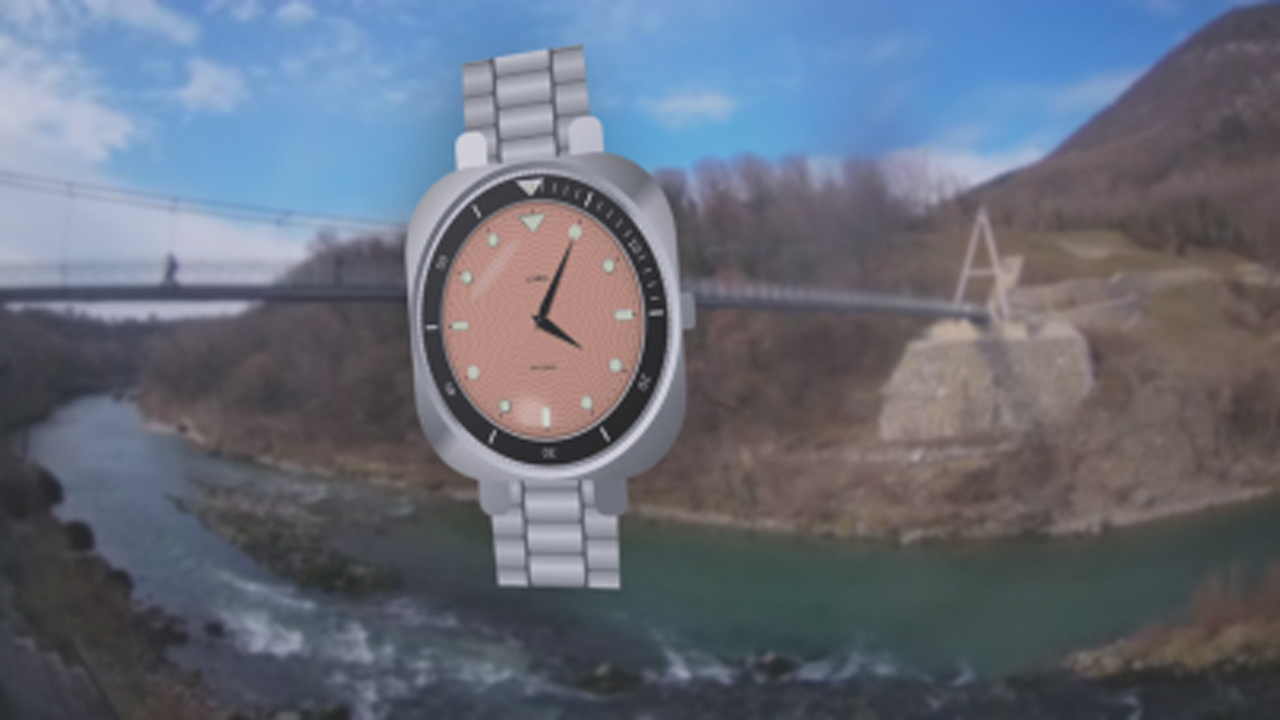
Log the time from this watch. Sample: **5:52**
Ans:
**4:05**
